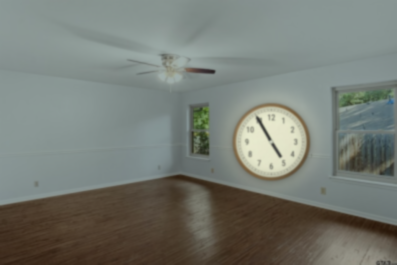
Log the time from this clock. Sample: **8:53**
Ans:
**4:55**
